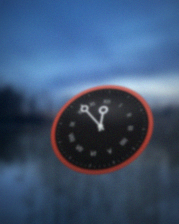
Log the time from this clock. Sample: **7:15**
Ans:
**11:52**
